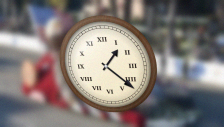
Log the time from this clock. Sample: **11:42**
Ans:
**1:22**
